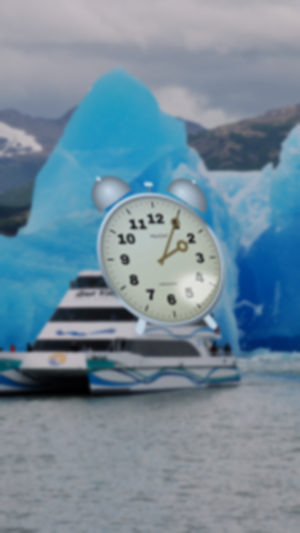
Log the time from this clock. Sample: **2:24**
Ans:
**2:05**
